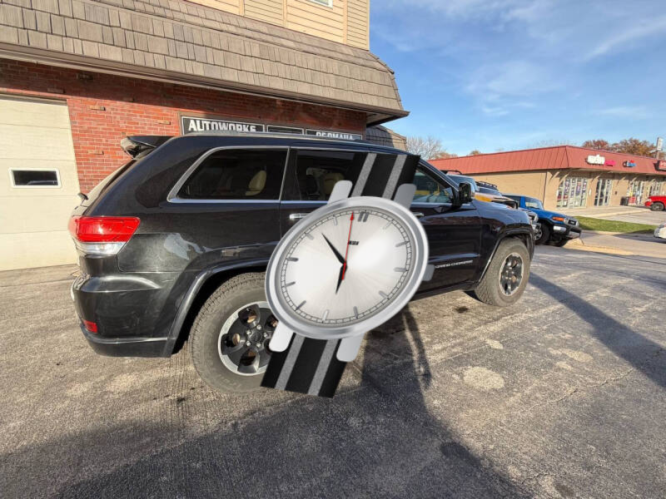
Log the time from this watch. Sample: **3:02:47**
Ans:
**5:51:58**
